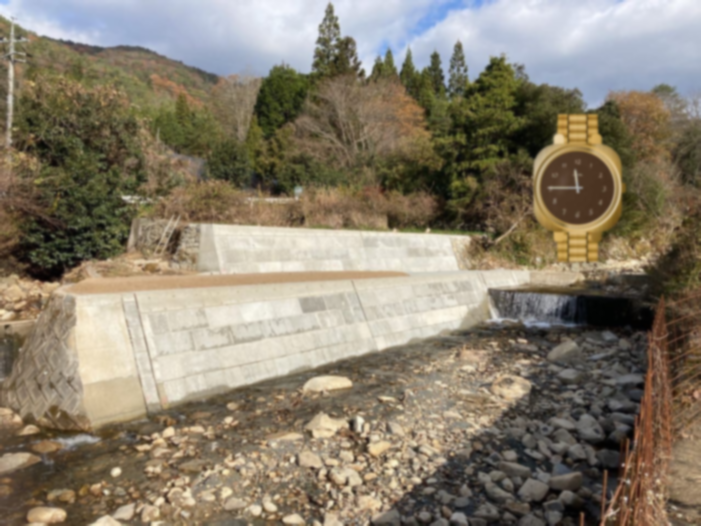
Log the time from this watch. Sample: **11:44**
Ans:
**11:45**
